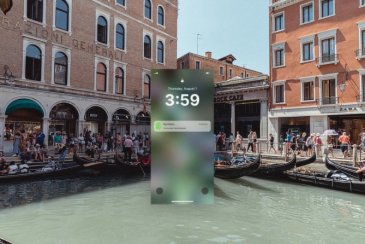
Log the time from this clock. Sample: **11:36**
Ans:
**3:59**
